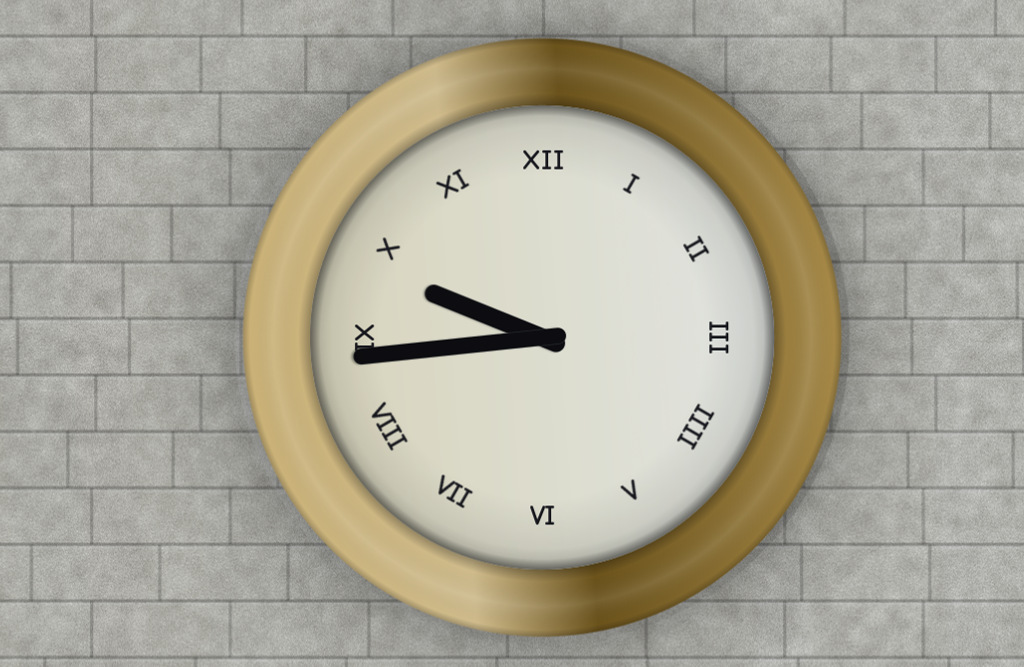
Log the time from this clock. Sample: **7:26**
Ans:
**9:44**
